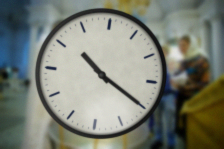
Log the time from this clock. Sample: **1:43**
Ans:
**10:20**
